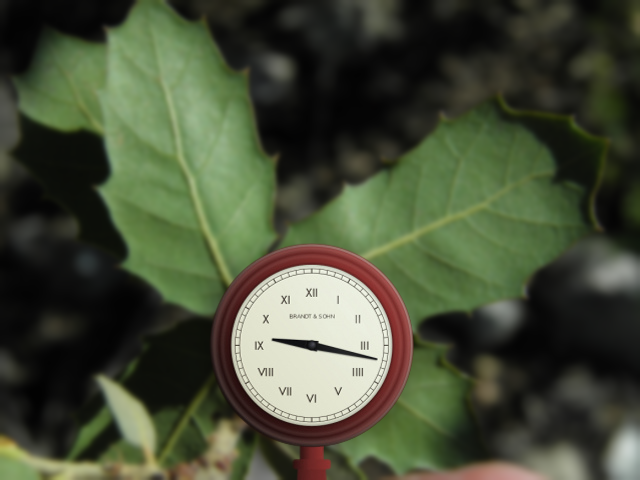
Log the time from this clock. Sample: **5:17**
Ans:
**9:17**
